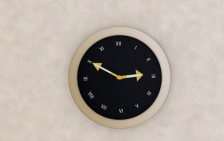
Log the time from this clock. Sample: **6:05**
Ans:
**2:50**
